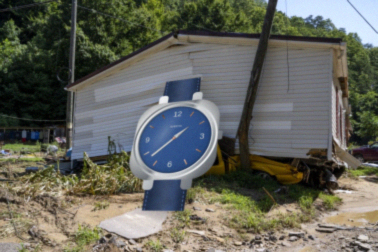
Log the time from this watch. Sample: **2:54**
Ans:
**1:38**
